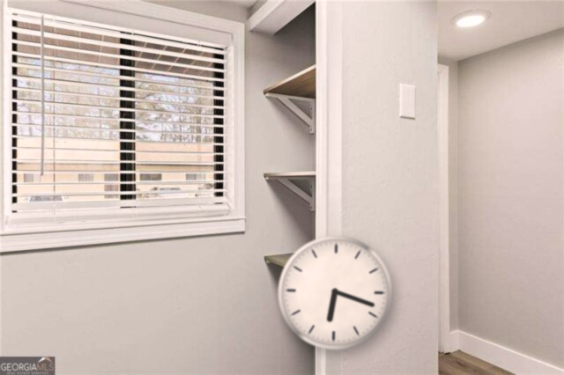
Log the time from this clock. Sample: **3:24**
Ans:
**6:18**
